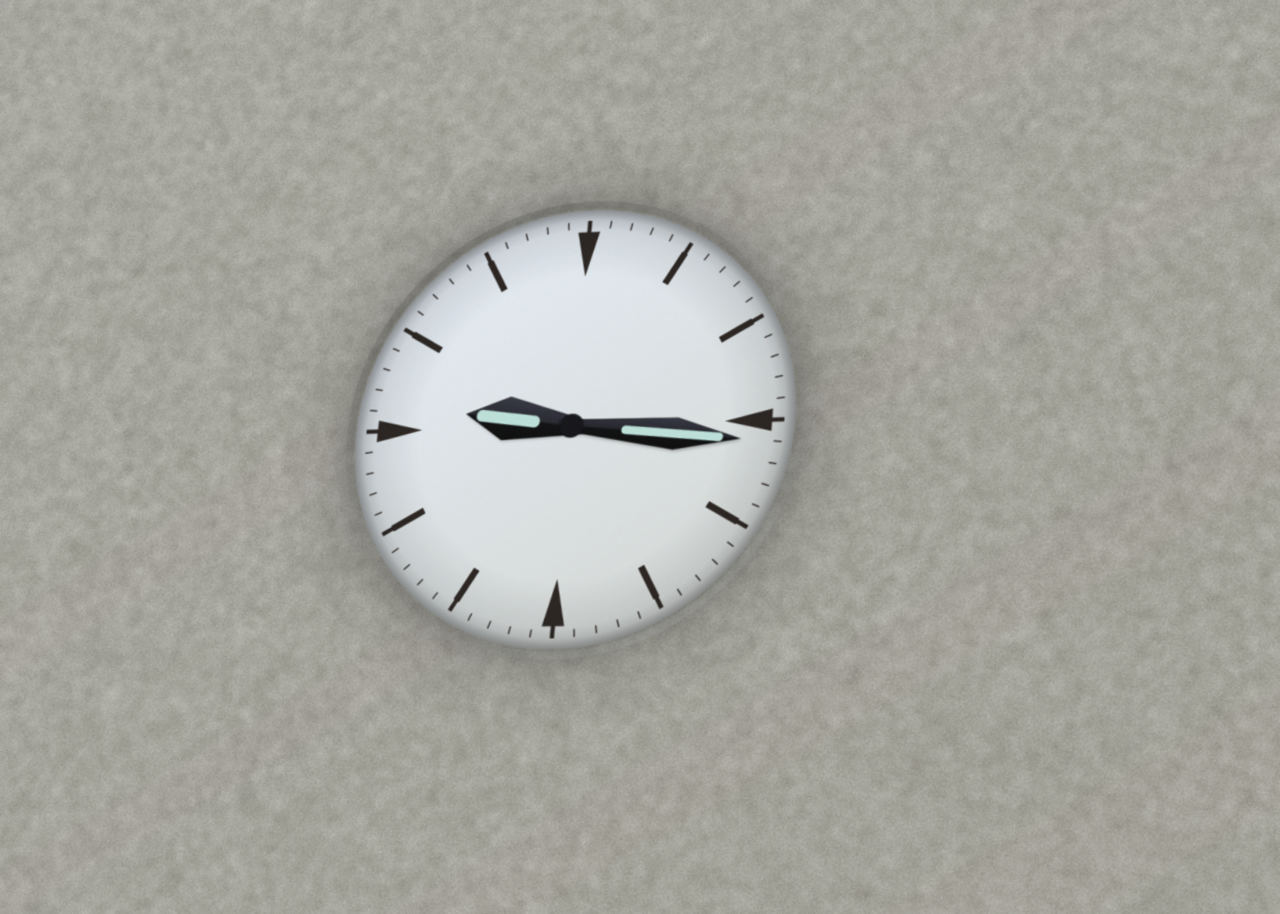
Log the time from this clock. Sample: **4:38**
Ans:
**9:16**
